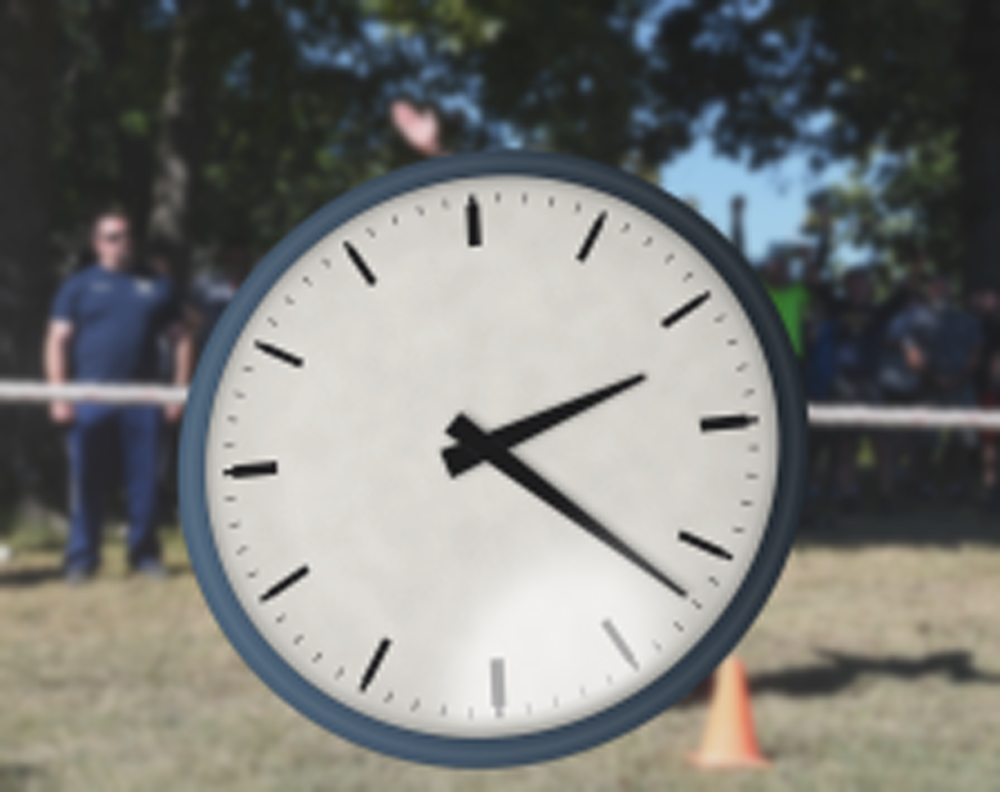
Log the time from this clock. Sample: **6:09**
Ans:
**2:22**
